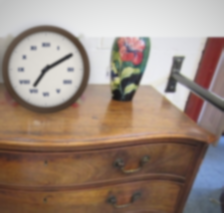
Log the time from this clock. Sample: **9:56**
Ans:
**7:10**
